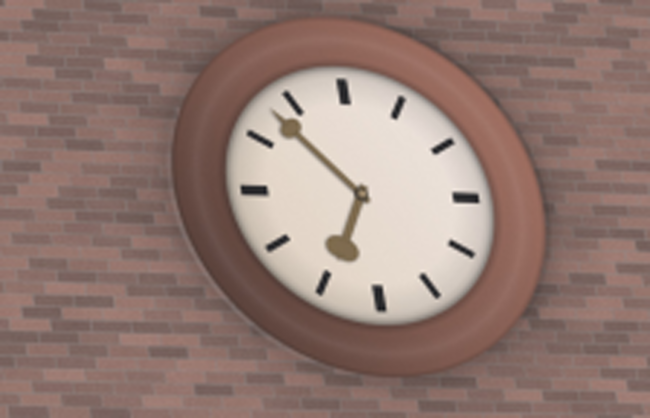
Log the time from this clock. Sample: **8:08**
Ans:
**6:53**
